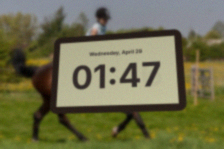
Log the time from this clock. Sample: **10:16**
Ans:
**1:47**
